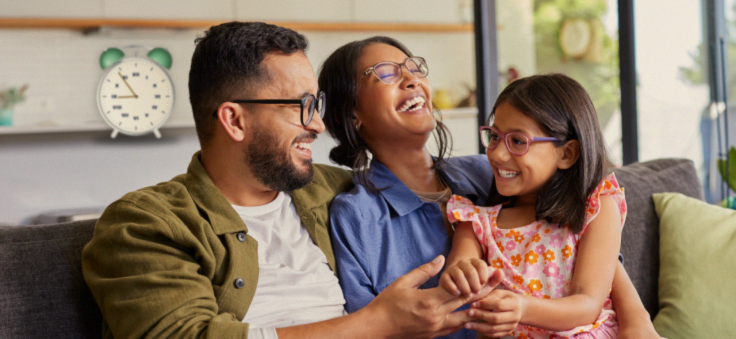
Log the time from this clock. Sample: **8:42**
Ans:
**8:54**
